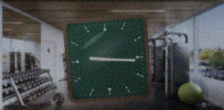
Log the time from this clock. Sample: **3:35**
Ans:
**9:16**
